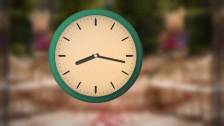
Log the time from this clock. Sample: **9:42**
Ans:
**8:17**
